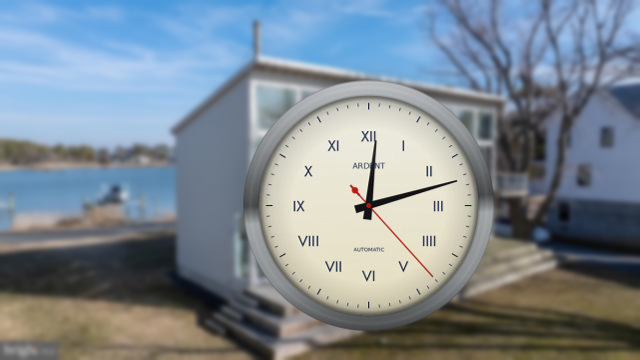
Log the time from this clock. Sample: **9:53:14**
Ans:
**12:12:23**
